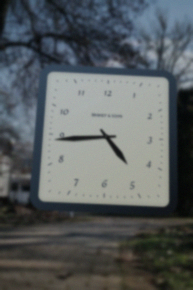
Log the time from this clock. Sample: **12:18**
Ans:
**4:44**
